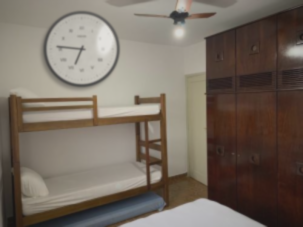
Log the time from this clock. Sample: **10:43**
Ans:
**6:46**
